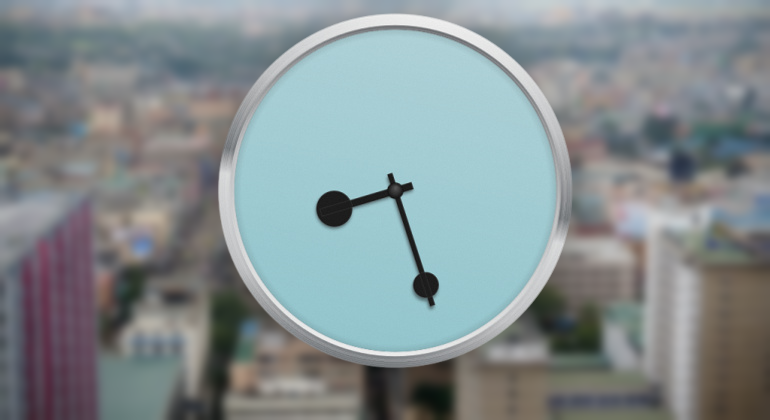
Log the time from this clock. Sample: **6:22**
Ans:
**8:27**
